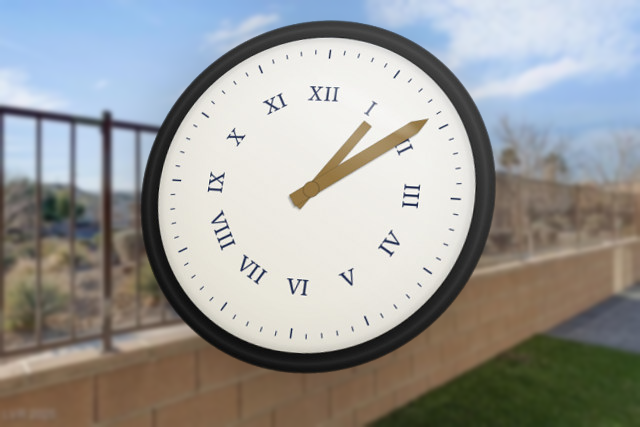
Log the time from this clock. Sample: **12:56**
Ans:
**1:09**
